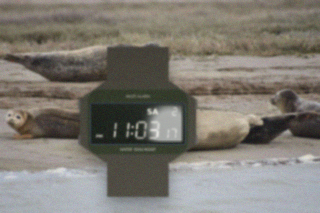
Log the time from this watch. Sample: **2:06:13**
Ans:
**11:03:17**
